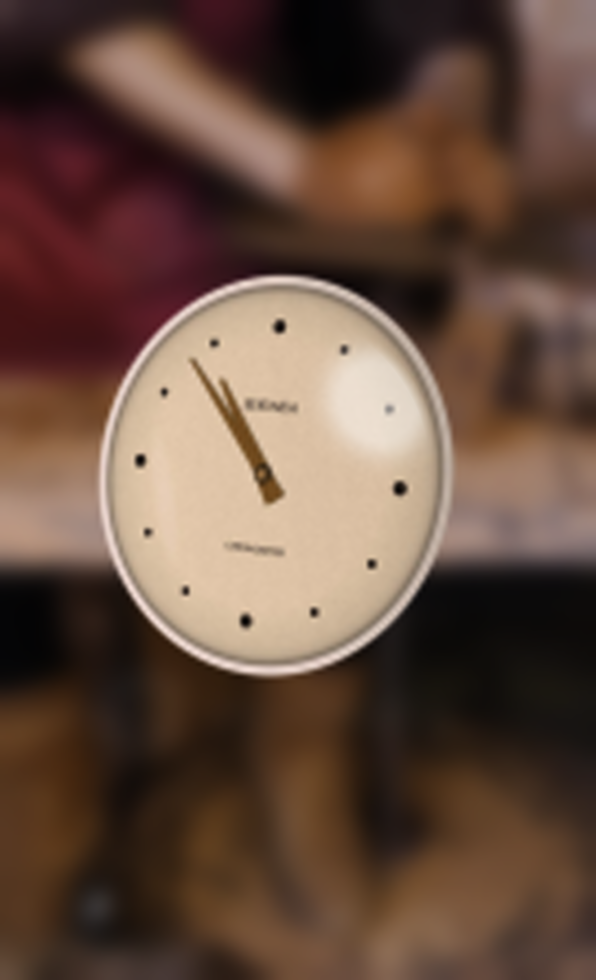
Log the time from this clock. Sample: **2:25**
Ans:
**10:53**
